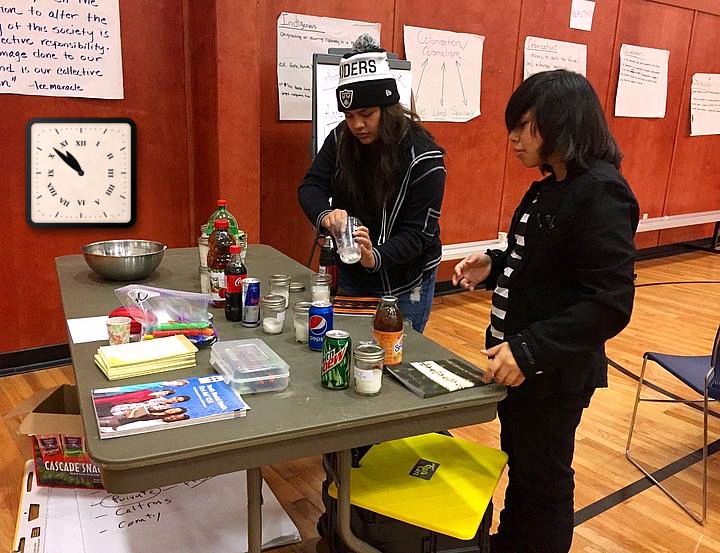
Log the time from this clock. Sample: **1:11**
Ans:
**10:52**
